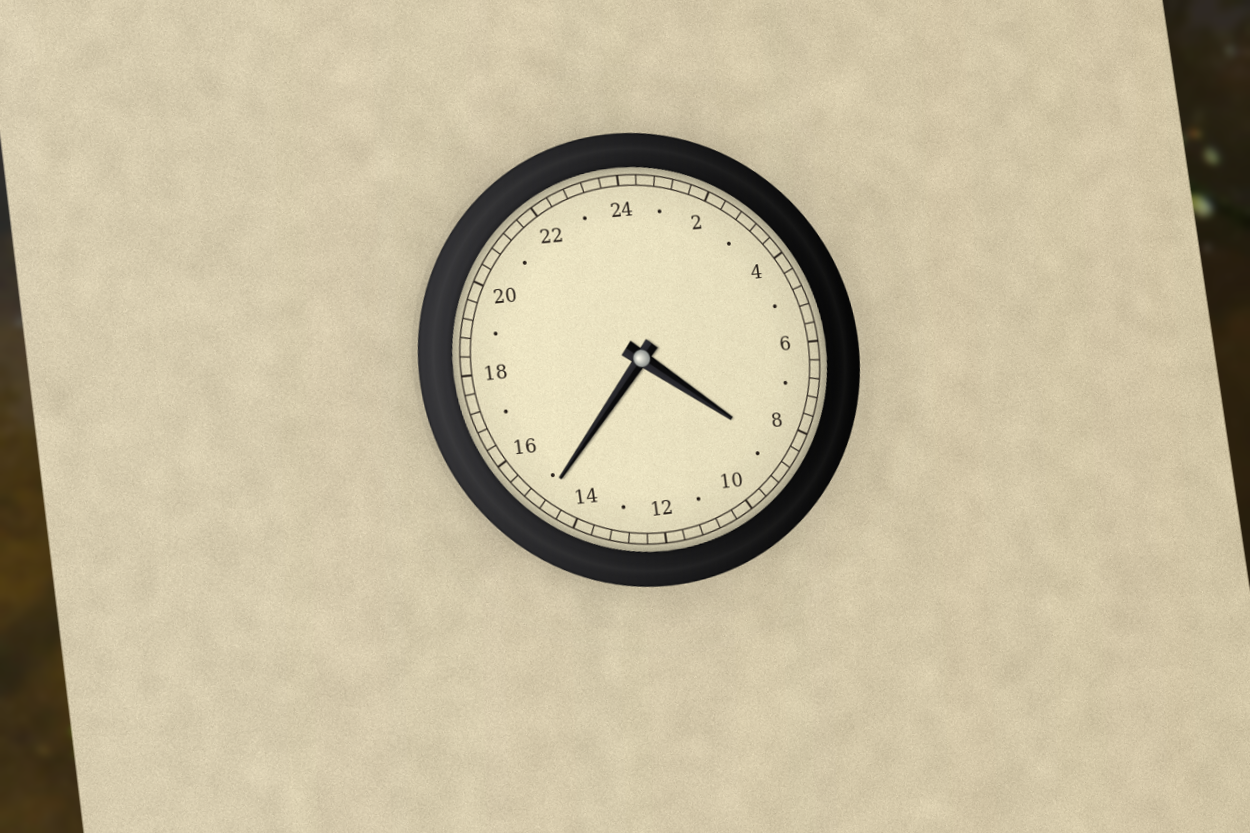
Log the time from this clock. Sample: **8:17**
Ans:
**8:37**
